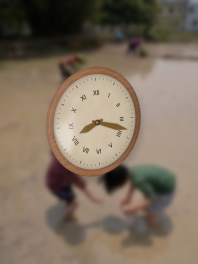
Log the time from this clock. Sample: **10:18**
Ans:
**8:18**
